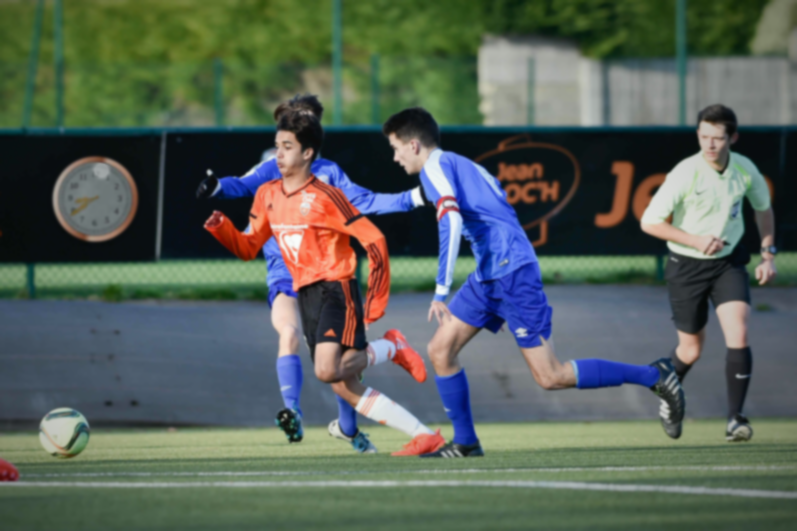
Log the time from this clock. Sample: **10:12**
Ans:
**8:39**
